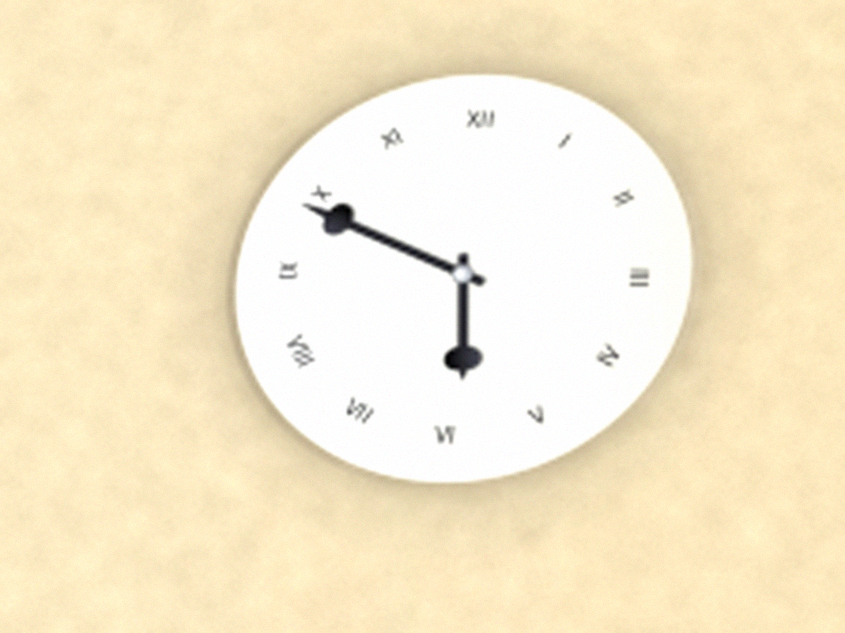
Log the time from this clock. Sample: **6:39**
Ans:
**5:49**
